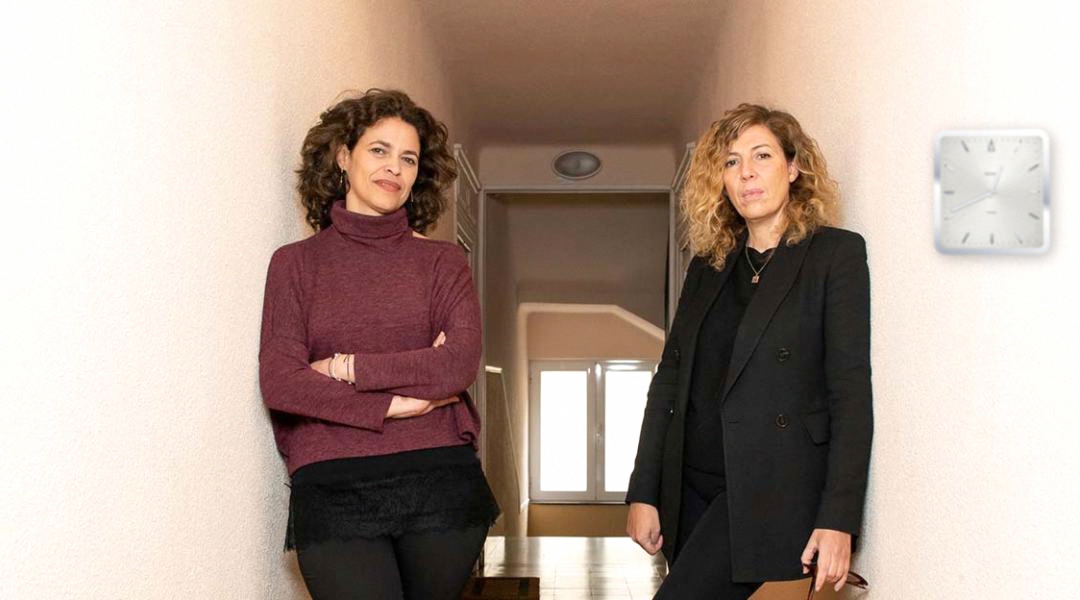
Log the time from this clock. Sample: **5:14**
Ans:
**12:41**
